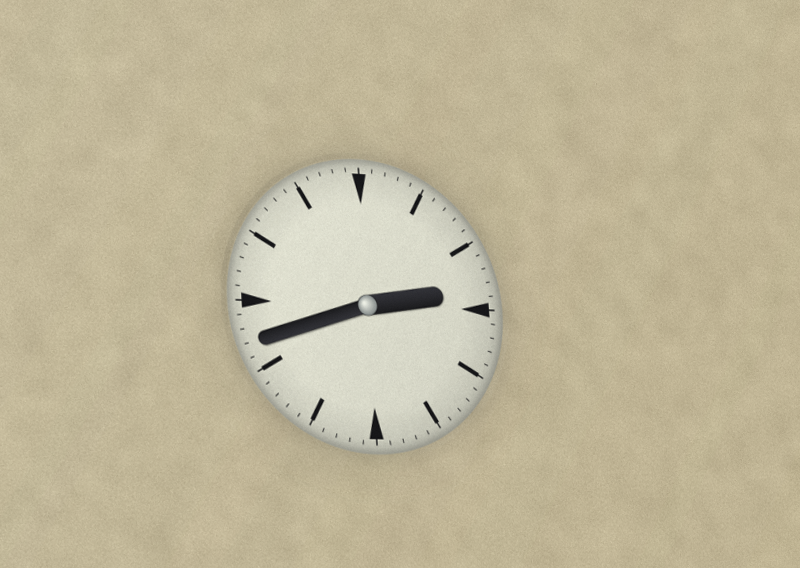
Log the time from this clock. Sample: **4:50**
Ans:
**2:42**
